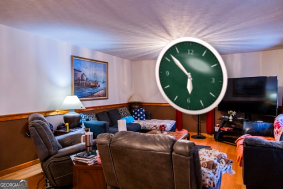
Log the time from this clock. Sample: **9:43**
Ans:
**5:52**
